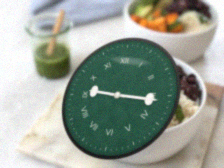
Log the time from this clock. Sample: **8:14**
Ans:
**9:16**
